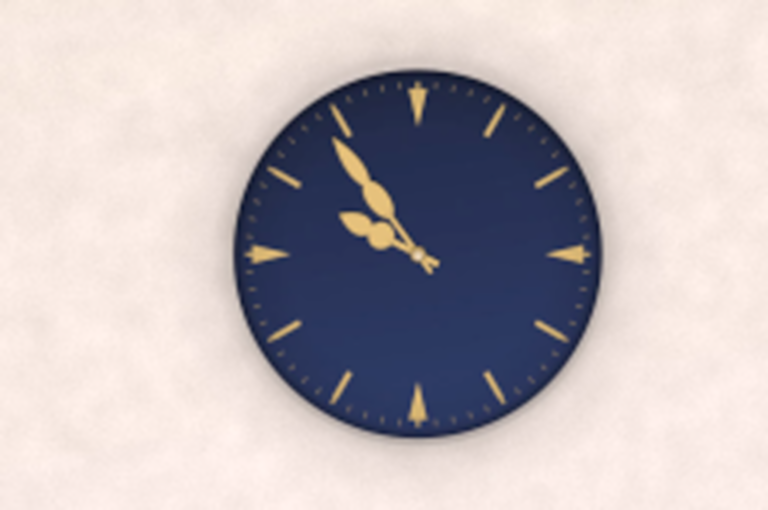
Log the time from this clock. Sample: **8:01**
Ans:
**9:54**
